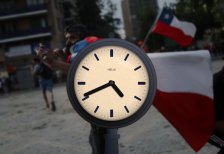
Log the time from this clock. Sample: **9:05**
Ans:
**4:41**
